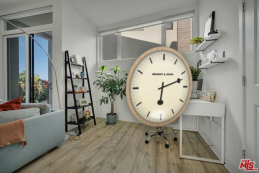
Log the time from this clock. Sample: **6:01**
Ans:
**6:12**
